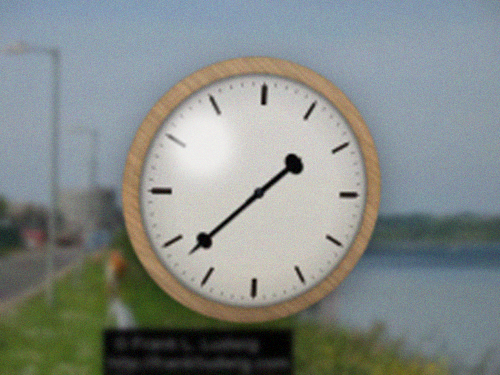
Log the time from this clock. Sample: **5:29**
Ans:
**1:38**
